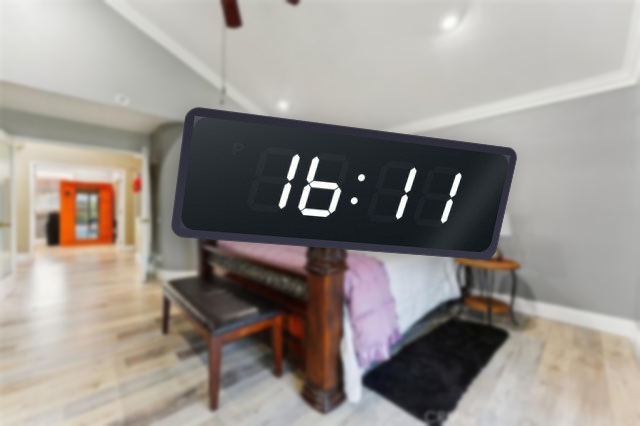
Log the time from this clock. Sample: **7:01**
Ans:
**16:11**
